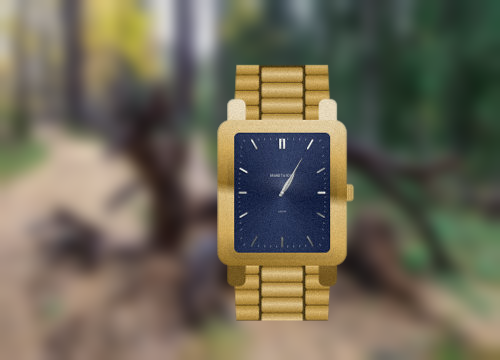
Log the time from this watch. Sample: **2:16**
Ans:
**1:05**
